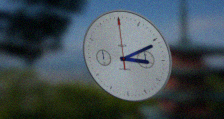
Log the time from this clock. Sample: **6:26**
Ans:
**3:11**
